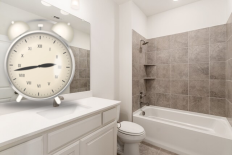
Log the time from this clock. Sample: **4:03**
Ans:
**2:43**
